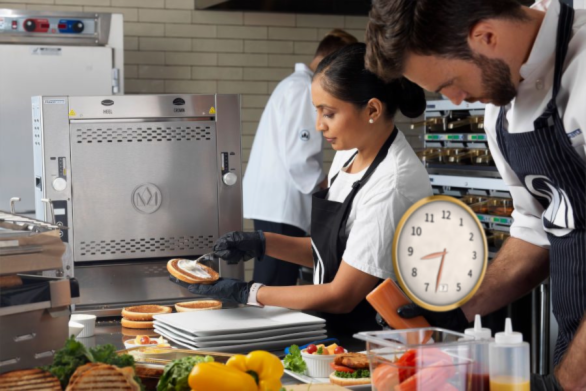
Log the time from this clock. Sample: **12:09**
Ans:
**8:32**
